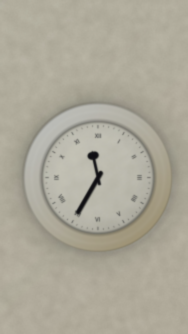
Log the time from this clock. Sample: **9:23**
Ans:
**11:35**
